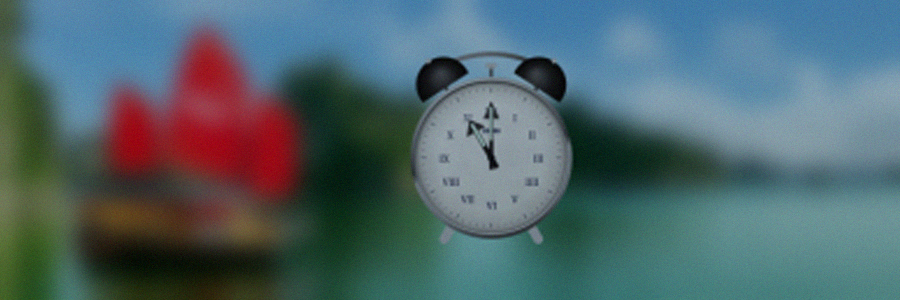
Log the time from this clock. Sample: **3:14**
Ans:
**11:00**
